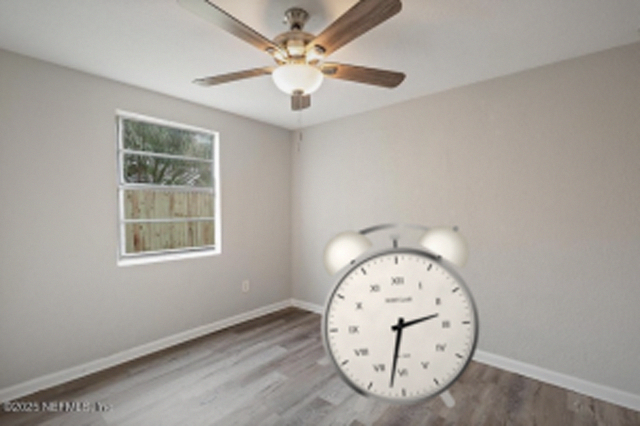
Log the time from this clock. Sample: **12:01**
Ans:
**2:32**
